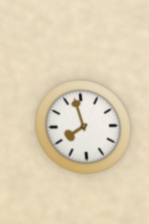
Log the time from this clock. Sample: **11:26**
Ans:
**7:58**
